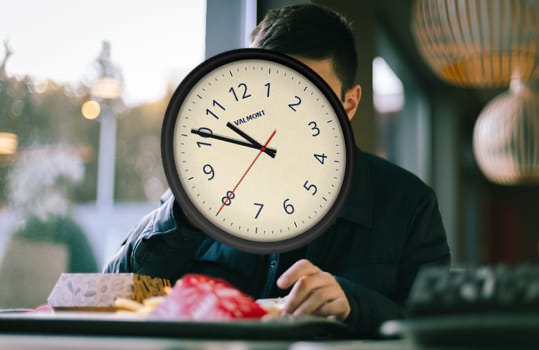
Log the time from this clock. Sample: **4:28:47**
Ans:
**10:50:40**
